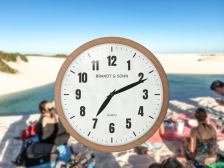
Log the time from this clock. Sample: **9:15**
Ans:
**7:11**
